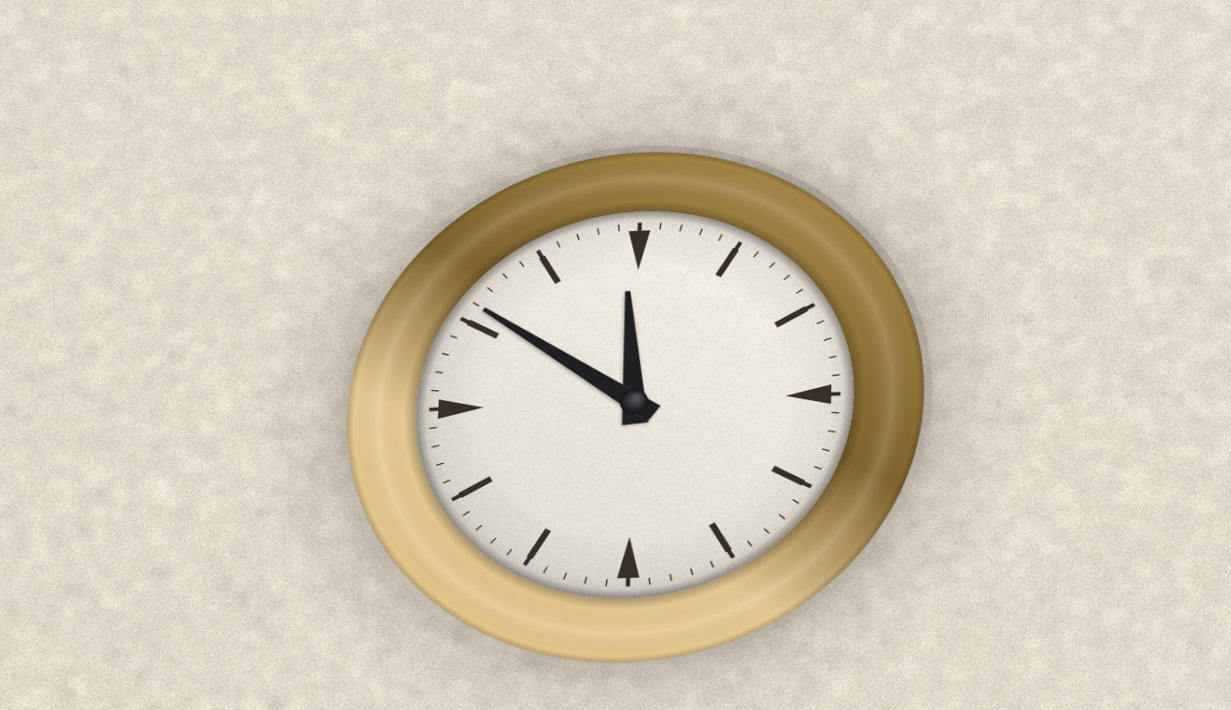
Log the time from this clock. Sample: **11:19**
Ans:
**11:51**
